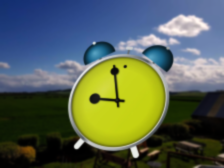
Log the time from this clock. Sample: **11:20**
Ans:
**8:57**
